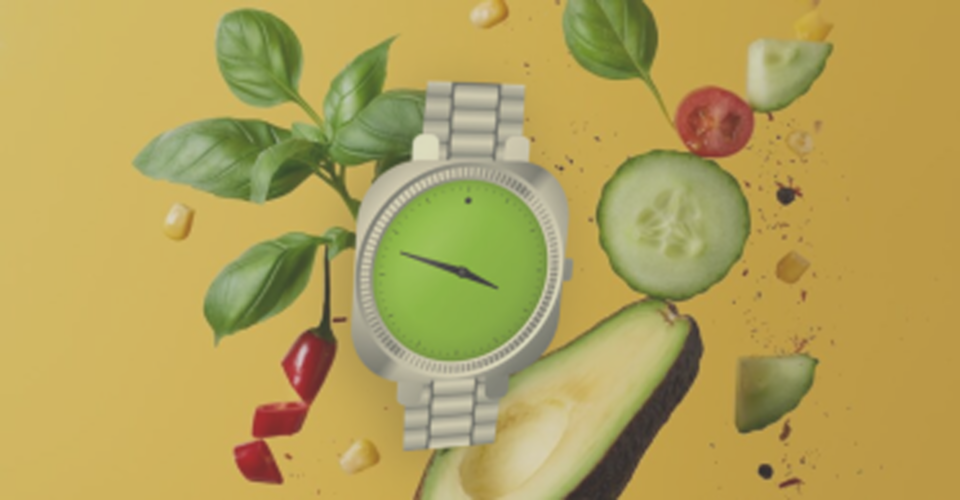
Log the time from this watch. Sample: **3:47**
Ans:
**3:48**
